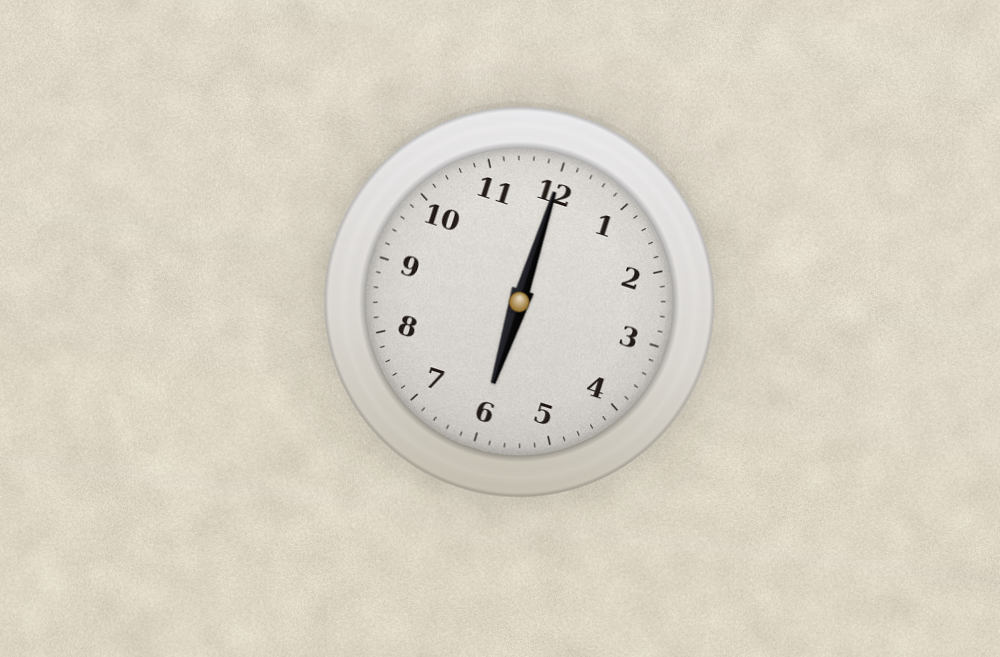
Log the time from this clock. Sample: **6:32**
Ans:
**6:00**
